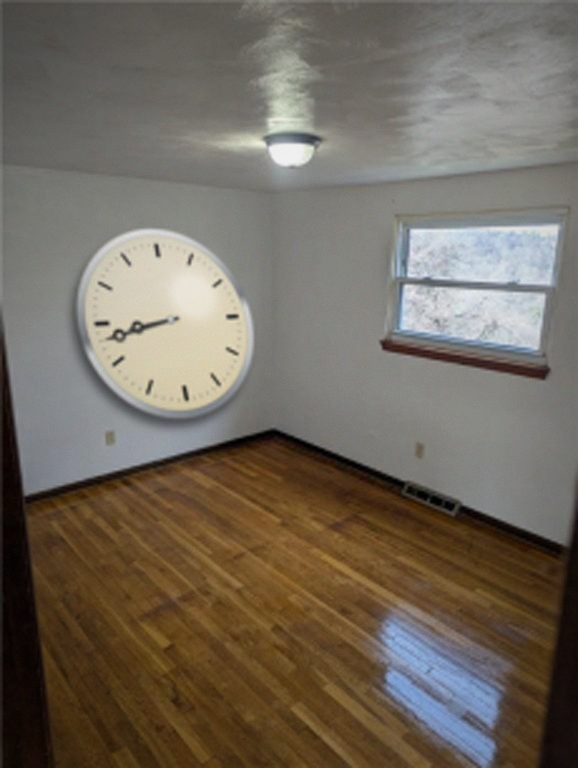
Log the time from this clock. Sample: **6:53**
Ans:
**8:43**
